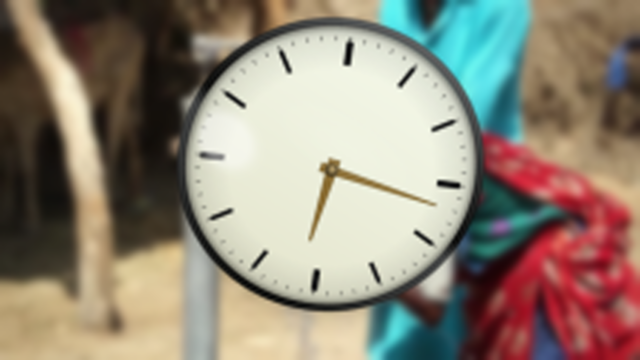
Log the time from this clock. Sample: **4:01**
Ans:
**6:17**
